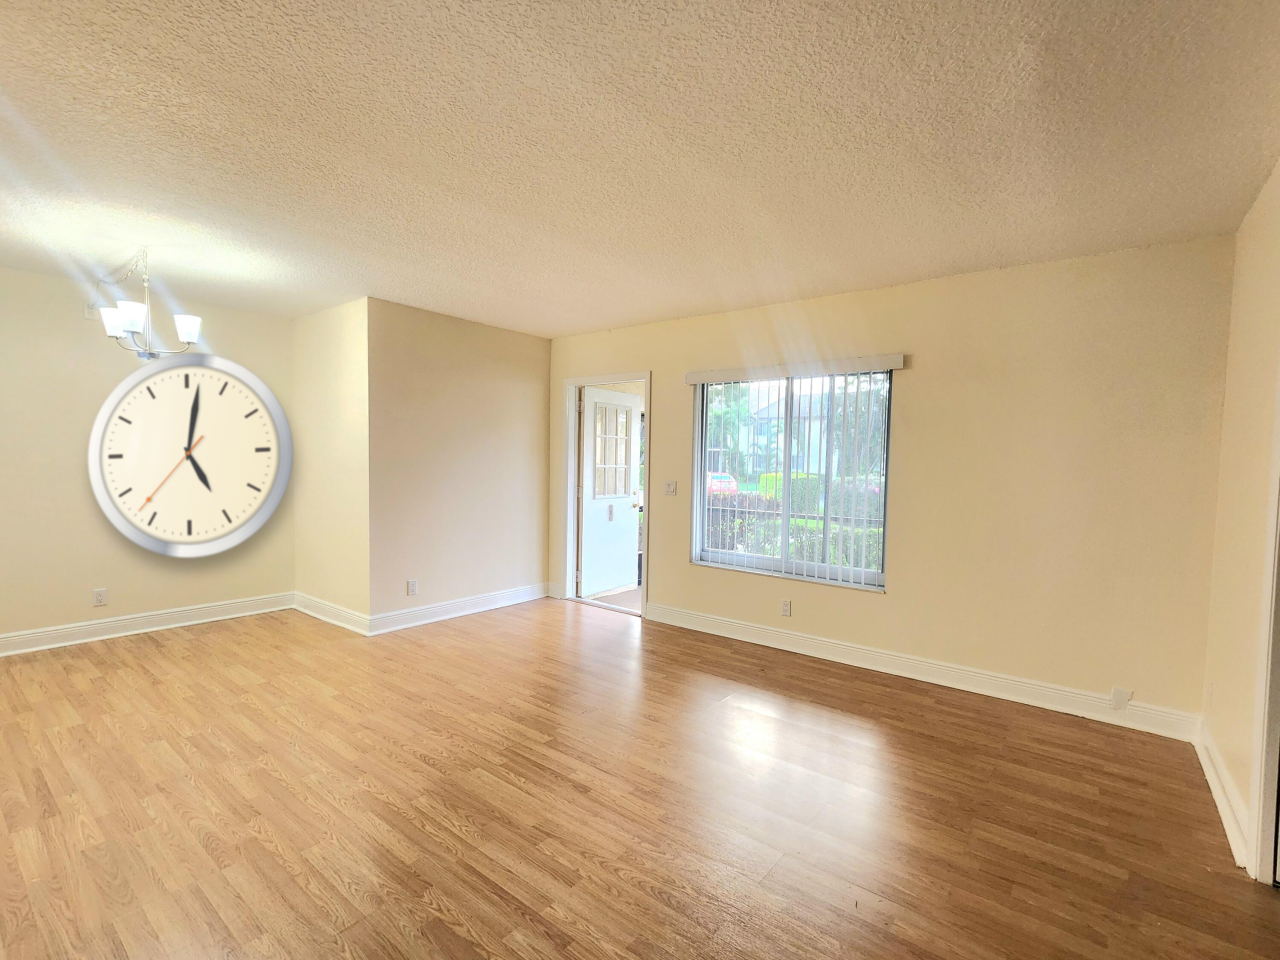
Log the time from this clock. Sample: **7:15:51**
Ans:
**5:01:37**
